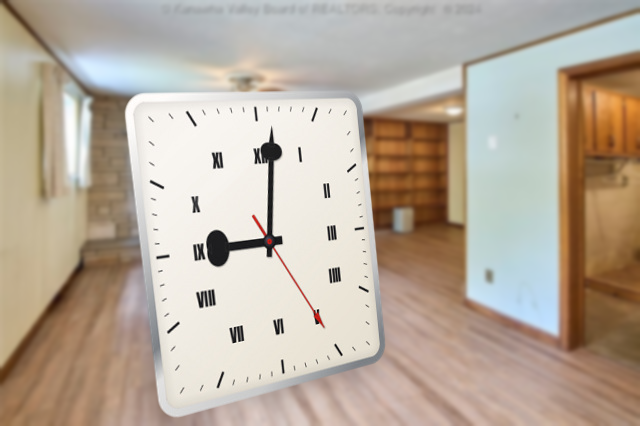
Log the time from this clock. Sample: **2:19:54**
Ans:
**9:01:25**
